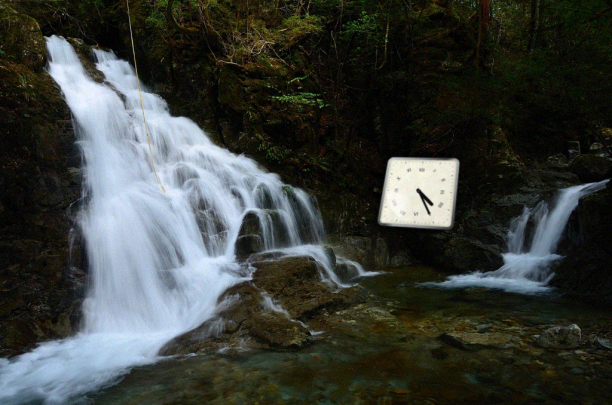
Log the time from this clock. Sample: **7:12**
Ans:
**4:25**
